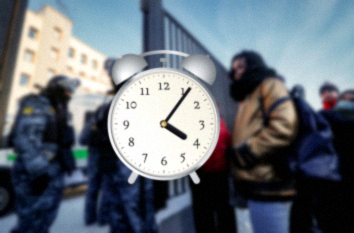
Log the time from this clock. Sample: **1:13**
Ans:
**4:06**
